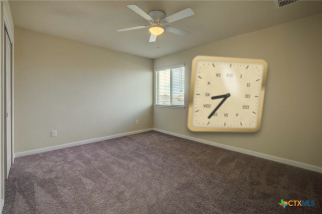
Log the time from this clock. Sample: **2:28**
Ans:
**8:36**
